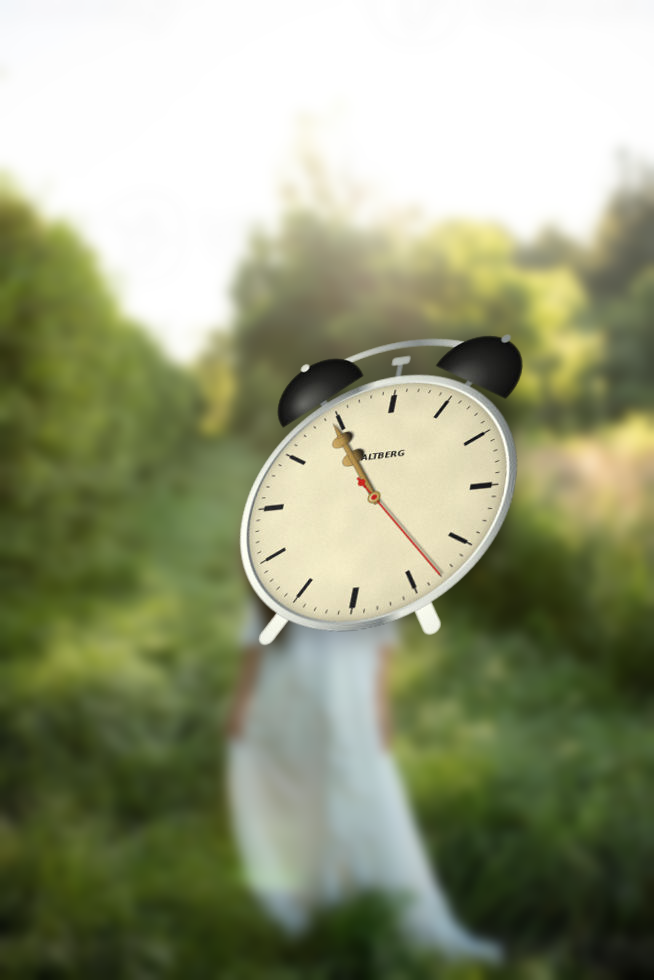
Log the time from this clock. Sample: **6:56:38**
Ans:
**10:54:23**
